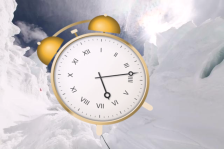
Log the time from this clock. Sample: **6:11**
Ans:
**6:18**
